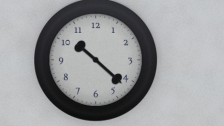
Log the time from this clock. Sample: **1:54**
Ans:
**10:22**
